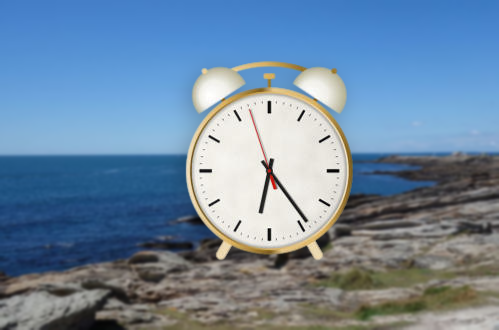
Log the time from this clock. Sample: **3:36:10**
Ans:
**6:23:57**
